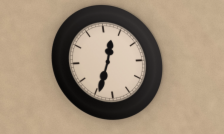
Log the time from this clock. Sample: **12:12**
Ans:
**12:34**
